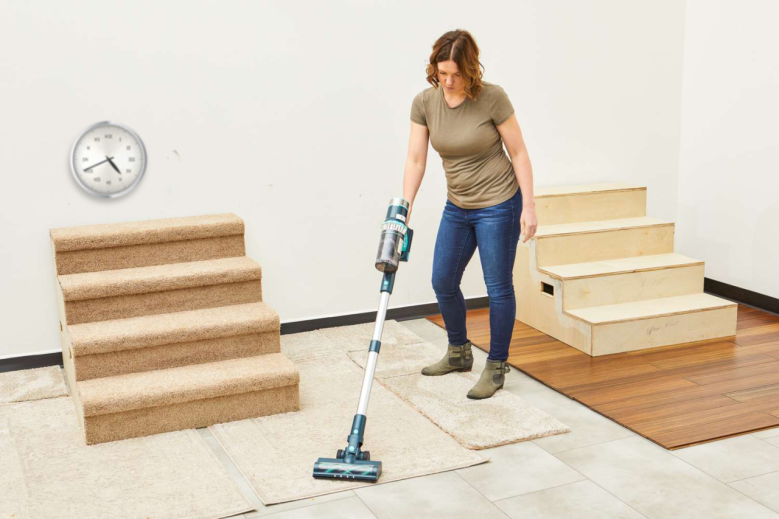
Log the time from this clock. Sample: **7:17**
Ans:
**4:41**
